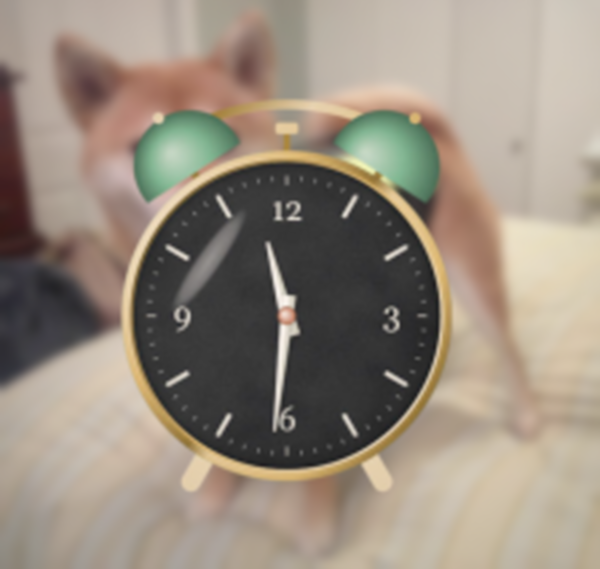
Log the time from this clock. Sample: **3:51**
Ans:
**11:31**
